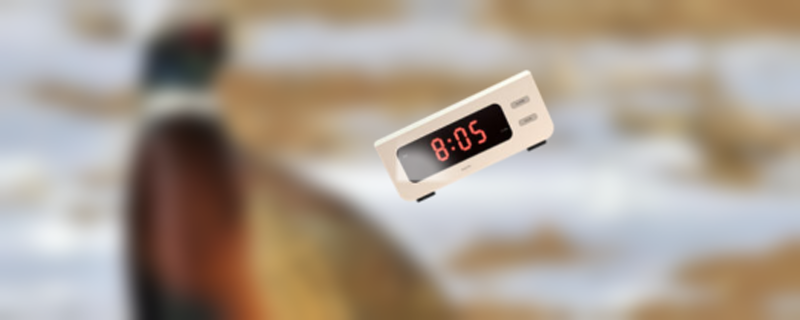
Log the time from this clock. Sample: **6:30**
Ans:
**8:05**
